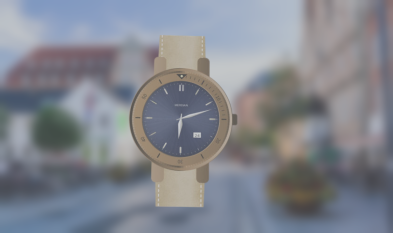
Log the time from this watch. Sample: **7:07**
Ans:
**6:12**
